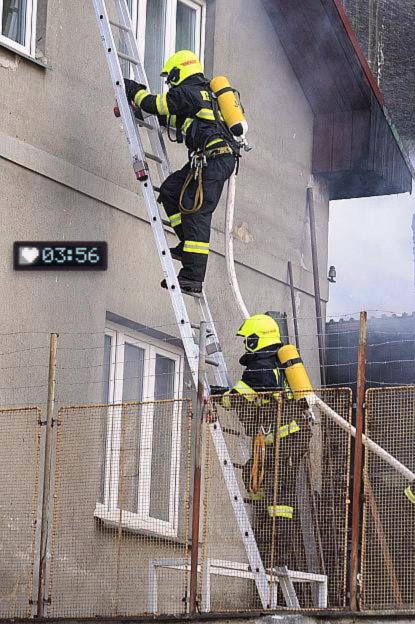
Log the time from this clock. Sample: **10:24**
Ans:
**3:56**
